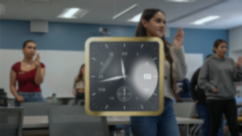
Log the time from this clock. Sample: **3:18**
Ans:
**11:43**
